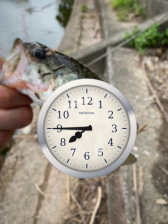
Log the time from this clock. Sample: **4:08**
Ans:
**7:45**
